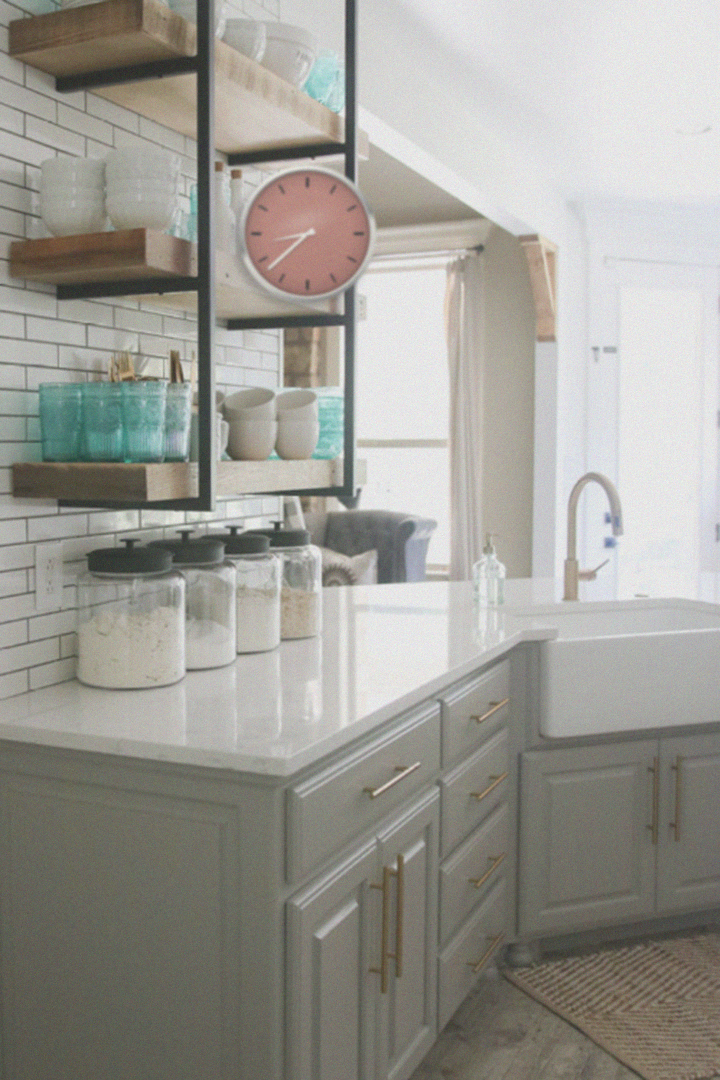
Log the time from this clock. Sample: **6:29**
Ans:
**8:38**
